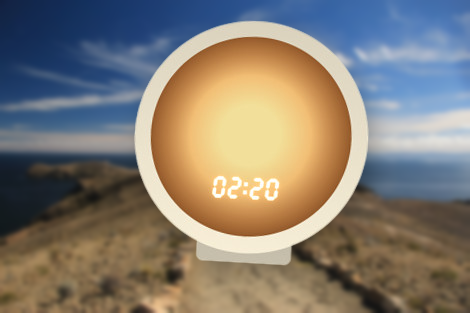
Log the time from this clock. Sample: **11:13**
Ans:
**2:20**
